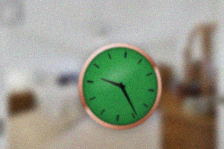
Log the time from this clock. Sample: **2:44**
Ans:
**9:24**
